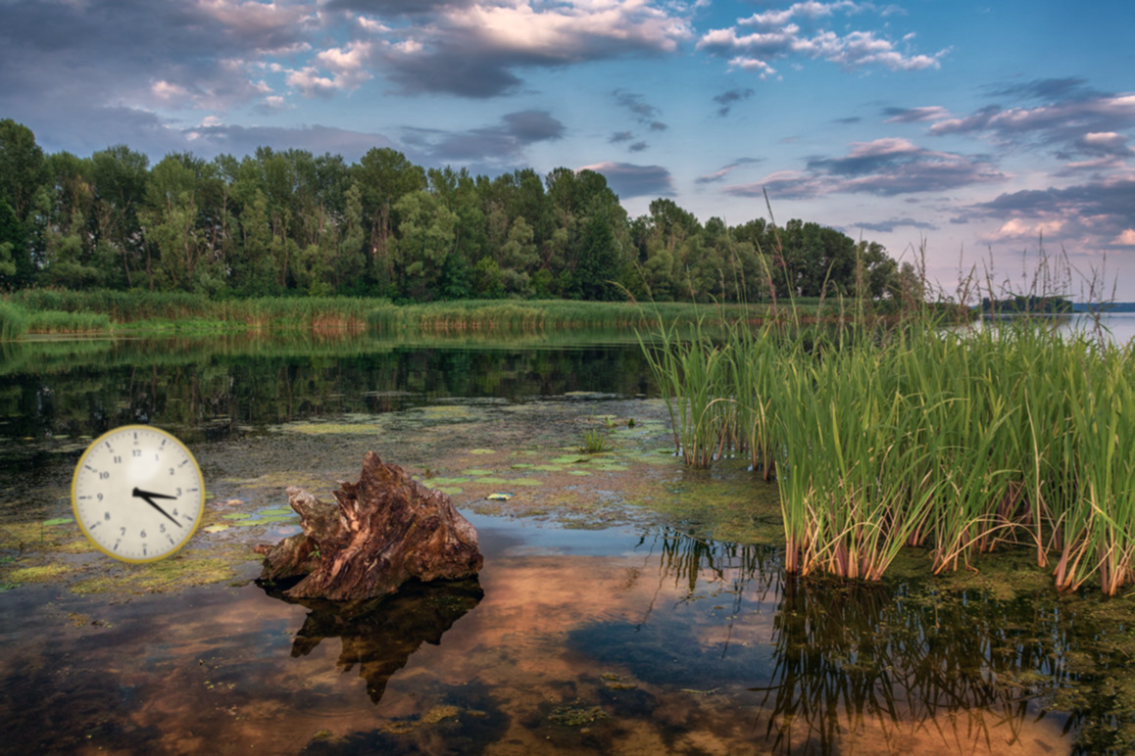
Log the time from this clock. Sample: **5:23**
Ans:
**3:22**
